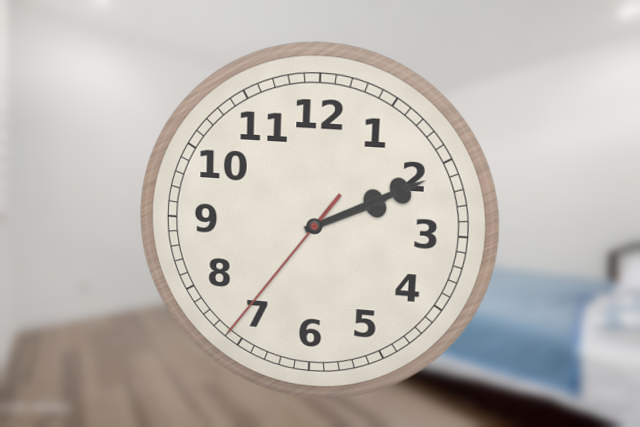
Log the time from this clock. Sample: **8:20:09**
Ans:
**2:10:36**
